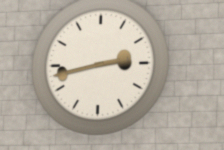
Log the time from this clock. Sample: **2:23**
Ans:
**2:43**
